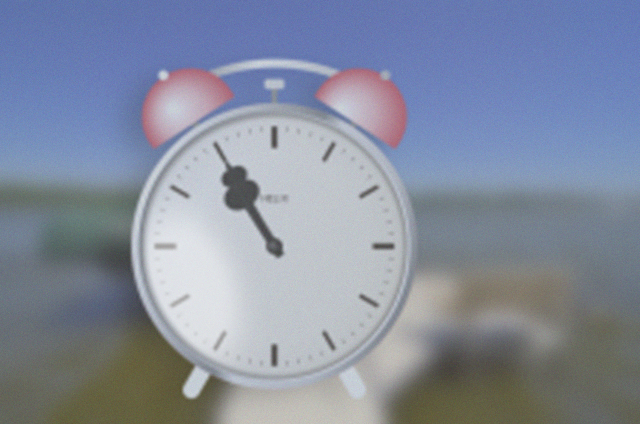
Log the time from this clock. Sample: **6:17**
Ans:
**10:55**
